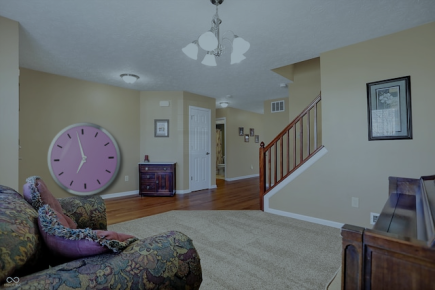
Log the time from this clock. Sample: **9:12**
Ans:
**6:58**
